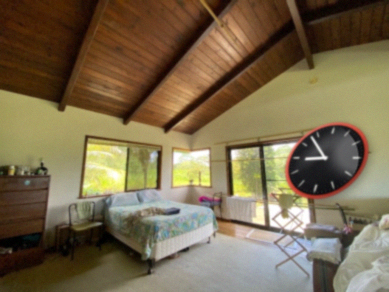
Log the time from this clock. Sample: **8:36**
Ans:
**8:53**
